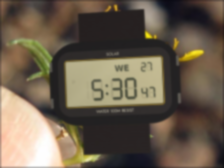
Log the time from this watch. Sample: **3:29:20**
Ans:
**5:30:47**
